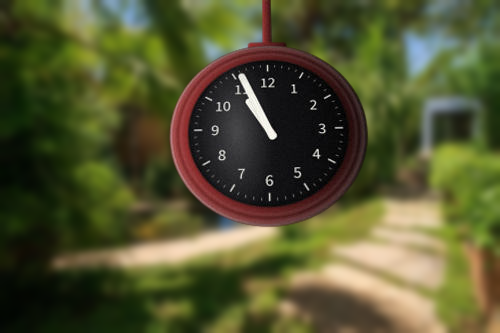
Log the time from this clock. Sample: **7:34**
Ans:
**10:56**
